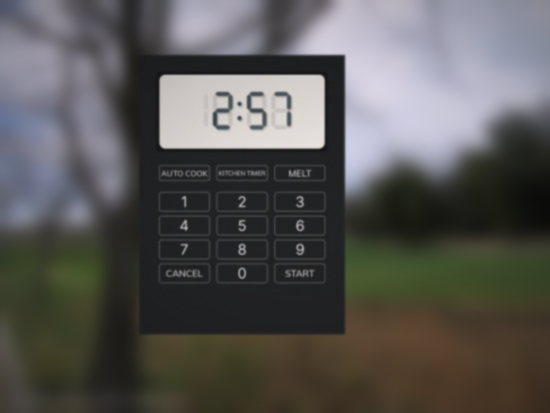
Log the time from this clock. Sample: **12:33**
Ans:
**2:57**
